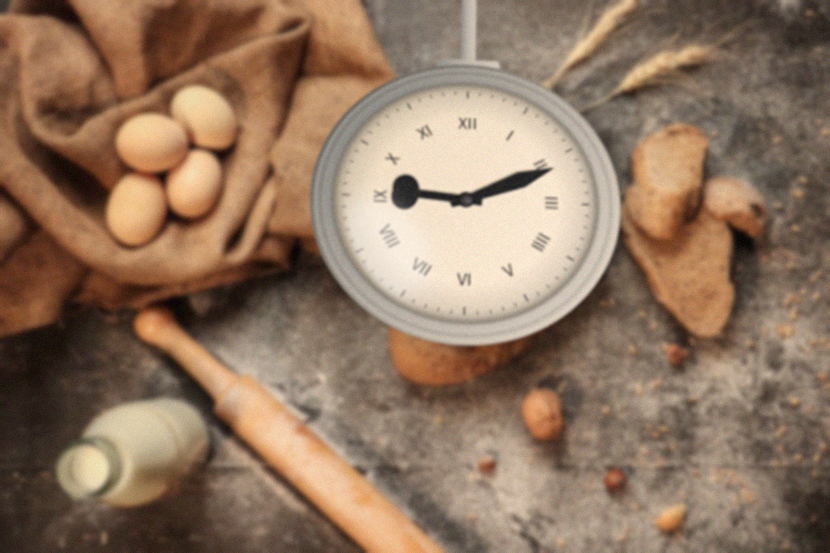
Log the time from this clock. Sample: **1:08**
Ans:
**9:11**
